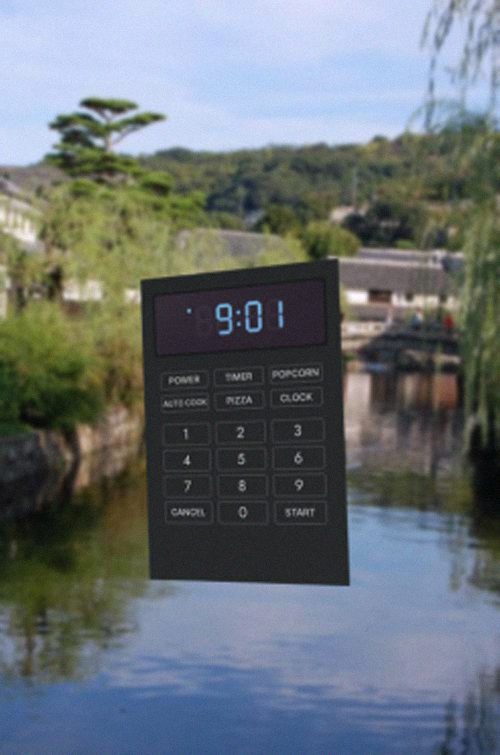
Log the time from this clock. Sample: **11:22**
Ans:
**9:01**
